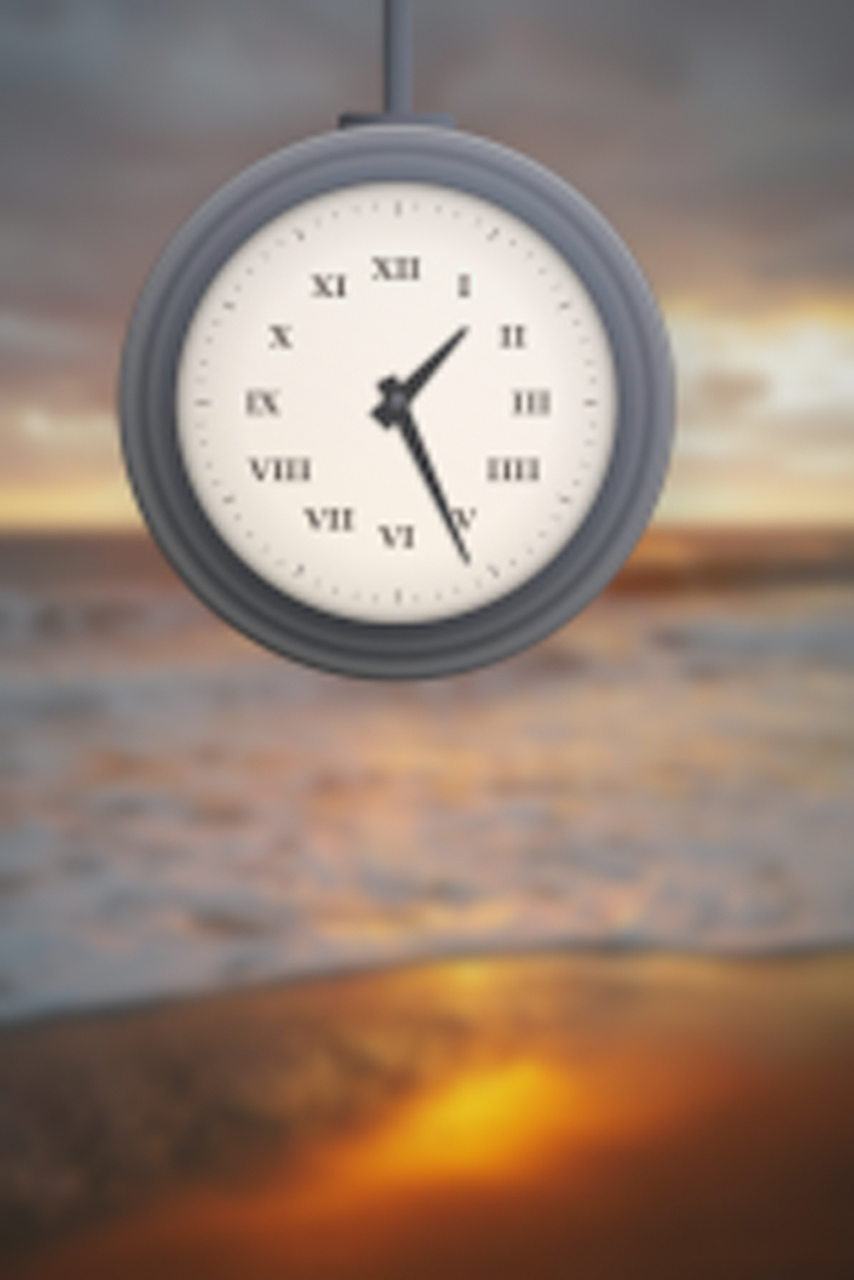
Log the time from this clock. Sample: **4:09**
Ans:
**1:26**
